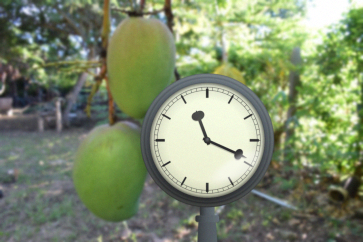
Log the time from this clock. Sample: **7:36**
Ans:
**11:19**
